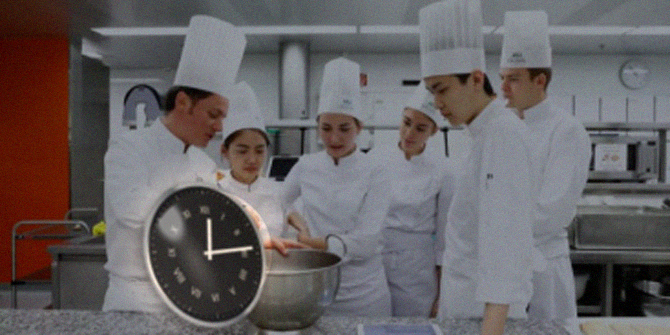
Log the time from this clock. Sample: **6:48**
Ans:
**12:14**
